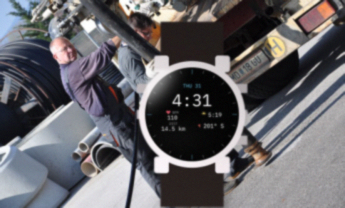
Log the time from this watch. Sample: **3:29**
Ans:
**4:31**
